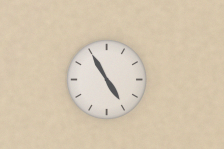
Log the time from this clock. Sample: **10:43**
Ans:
**4:55**
